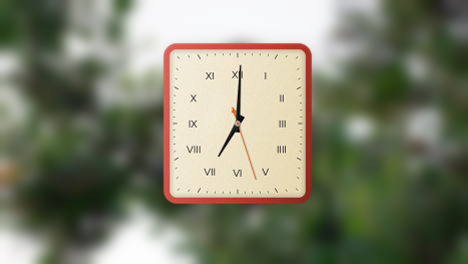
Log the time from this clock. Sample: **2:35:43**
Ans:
**7:00:27**
